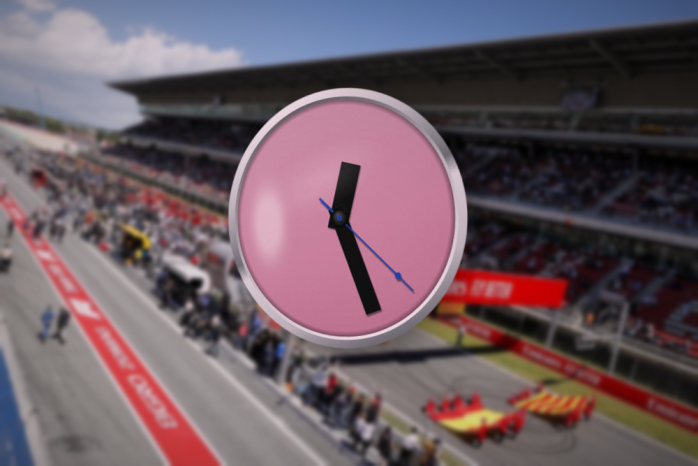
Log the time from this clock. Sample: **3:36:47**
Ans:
**12:26:22**
